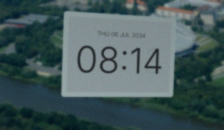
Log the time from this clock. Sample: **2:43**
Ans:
**8:14**
